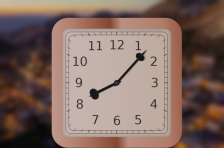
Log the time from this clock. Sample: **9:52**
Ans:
**8:07**
